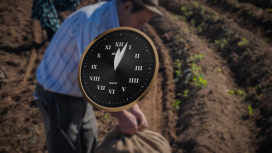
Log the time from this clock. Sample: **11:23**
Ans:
**12:03**
